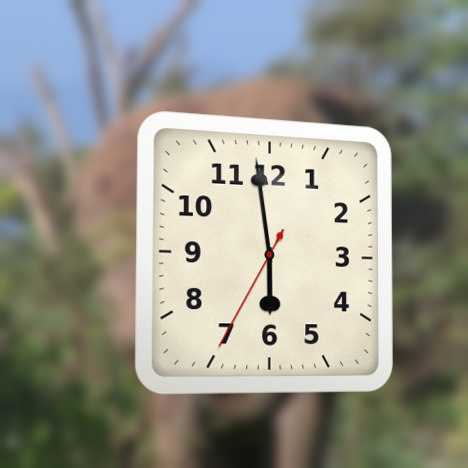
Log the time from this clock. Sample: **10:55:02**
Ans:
**5:58:35**
